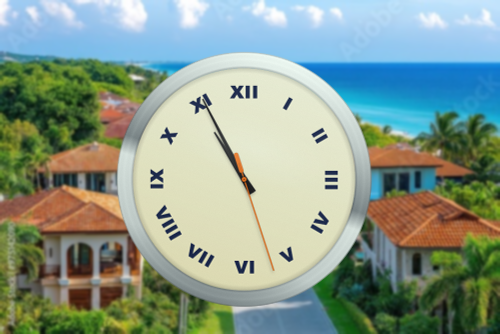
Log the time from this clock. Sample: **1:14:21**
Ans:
**10:55:27**
